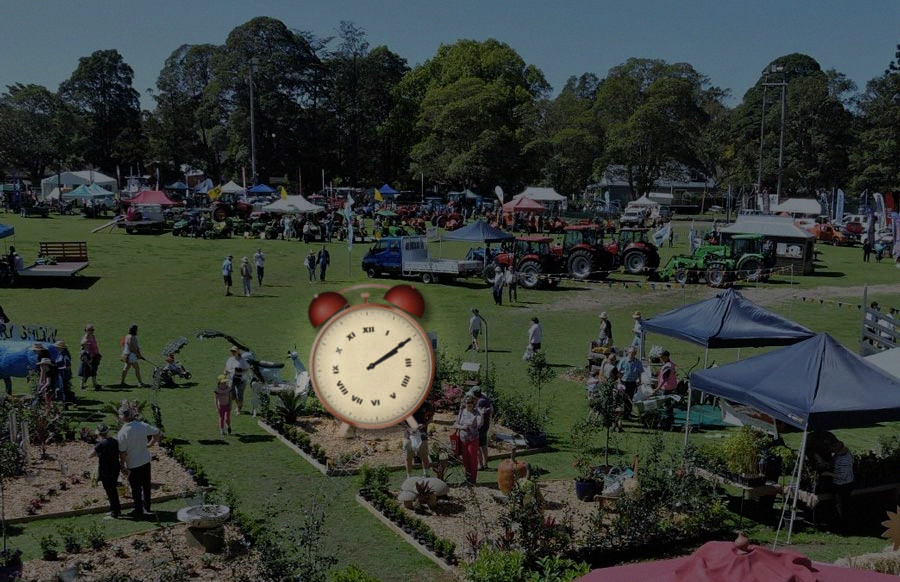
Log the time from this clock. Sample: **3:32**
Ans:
**2:10**
